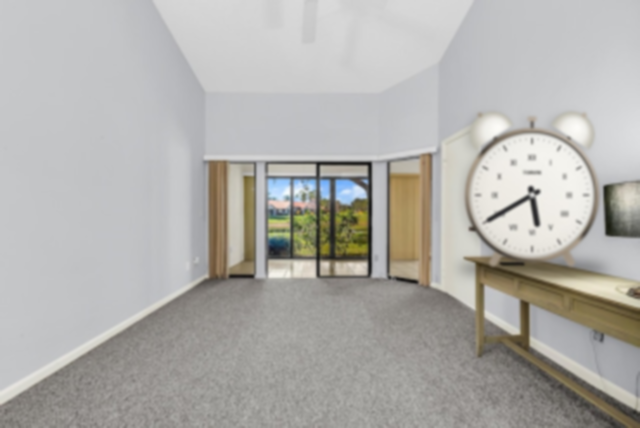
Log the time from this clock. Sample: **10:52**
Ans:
**5:40**
